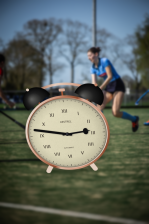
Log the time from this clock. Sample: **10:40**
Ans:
**2:47**
